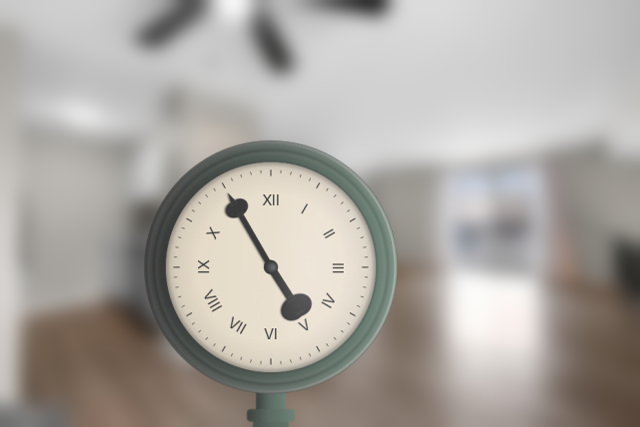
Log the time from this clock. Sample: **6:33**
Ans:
**4:55**
